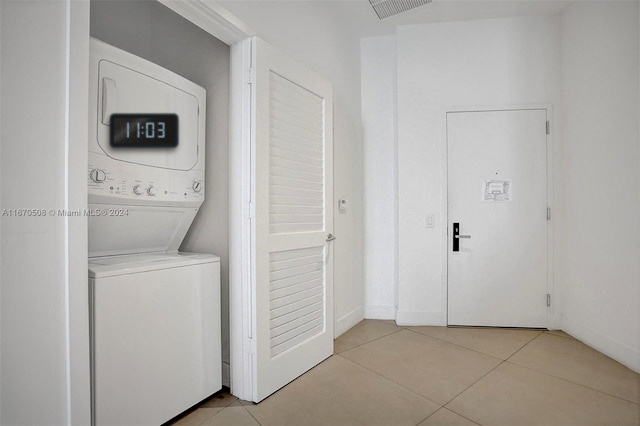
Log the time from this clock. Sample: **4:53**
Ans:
**11:03**
